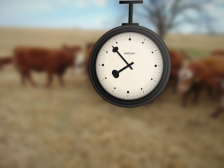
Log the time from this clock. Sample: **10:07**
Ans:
**7:53**
